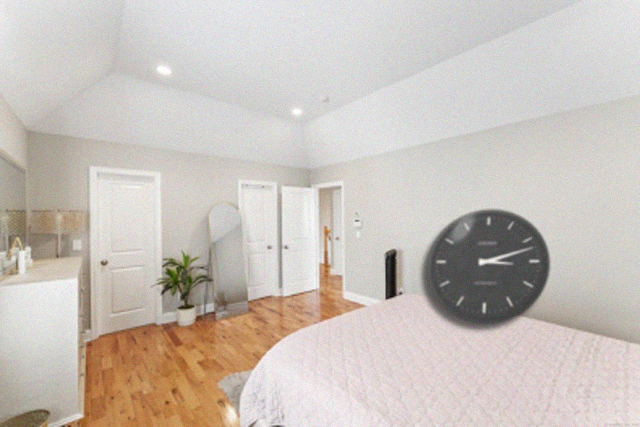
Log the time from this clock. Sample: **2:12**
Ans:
**3:12**
